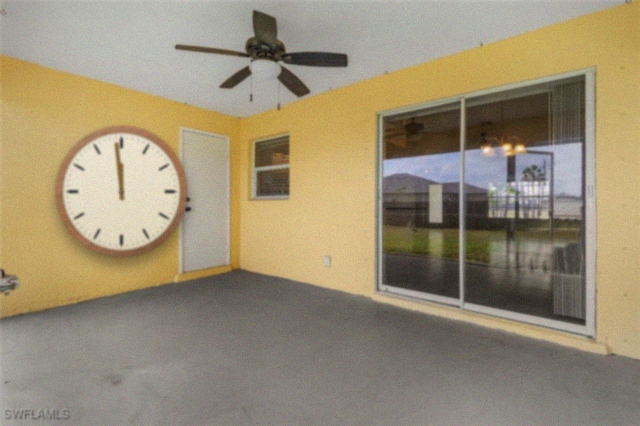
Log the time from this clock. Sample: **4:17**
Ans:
**11:59**
